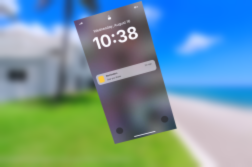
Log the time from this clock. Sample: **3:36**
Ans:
**10:38**
